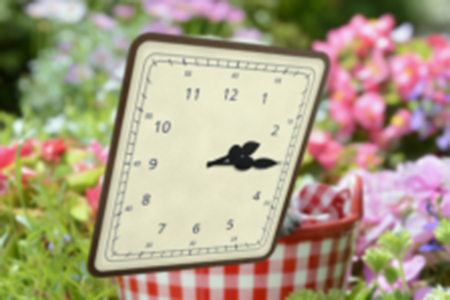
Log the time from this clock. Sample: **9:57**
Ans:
**2:15**
